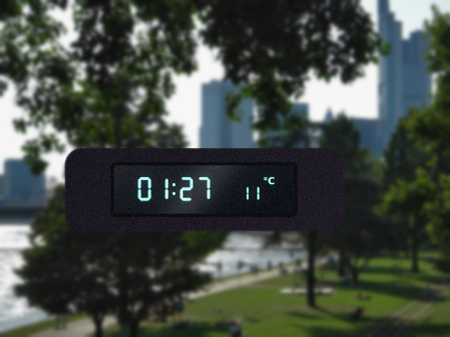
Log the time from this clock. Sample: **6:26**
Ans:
**1:27**
